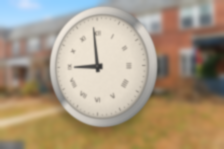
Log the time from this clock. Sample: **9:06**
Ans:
**8:59**
